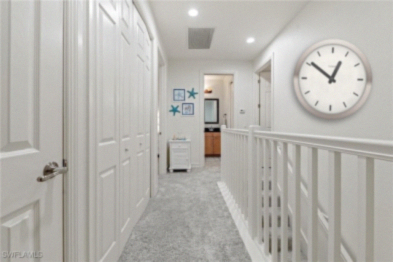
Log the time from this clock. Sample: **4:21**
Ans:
**12:51**
